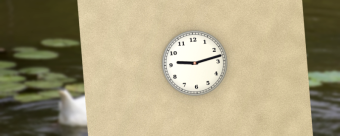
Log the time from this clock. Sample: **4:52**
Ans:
**9:13**
